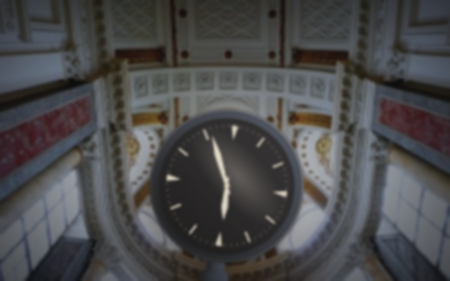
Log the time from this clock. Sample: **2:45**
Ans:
**5:56**
